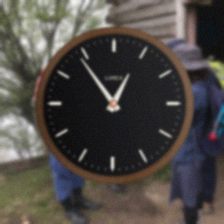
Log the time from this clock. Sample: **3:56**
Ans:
**12:54**
